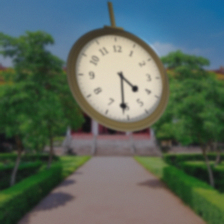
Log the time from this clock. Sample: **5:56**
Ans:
**4:31**
